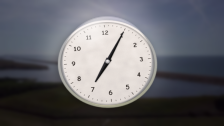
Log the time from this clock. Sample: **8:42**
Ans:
**7:05**
